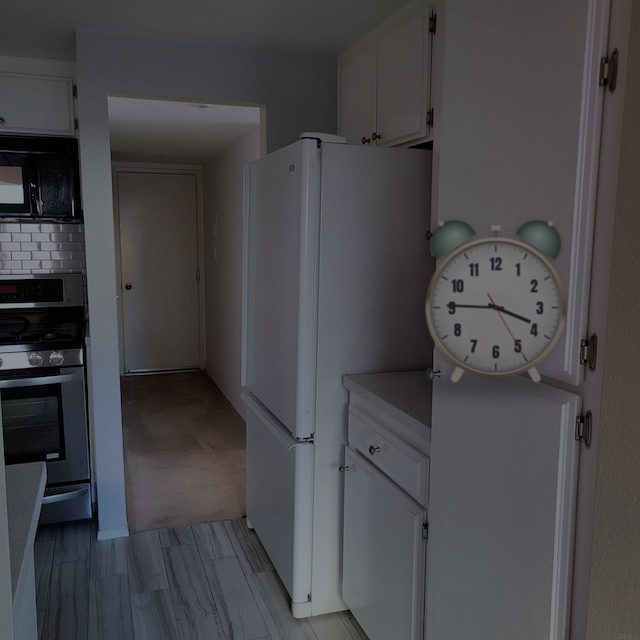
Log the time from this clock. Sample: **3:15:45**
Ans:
**3:45:25**
